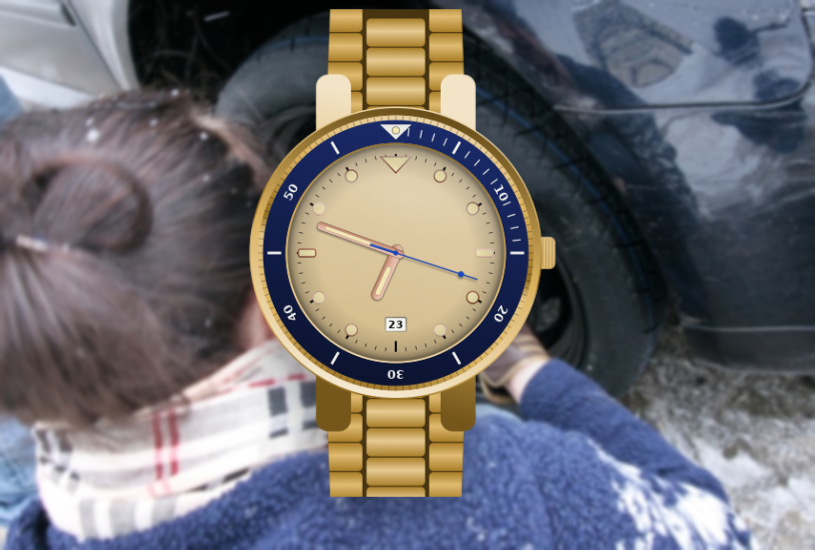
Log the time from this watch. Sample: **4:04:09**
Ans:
**6:48:18**
